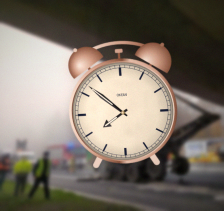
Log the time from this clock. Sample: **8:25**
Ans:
**7:52**
